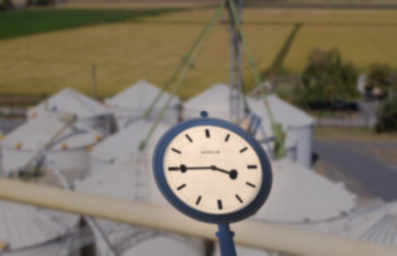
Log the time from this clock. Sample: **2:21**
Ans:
**3:45**
